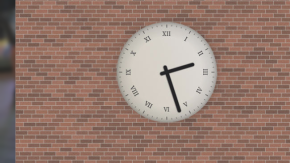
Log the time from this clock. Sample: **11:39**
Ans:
**2:27**
